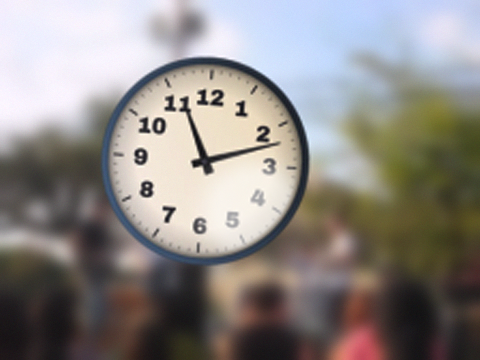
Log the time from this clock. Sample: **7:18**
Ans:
**11:12**
